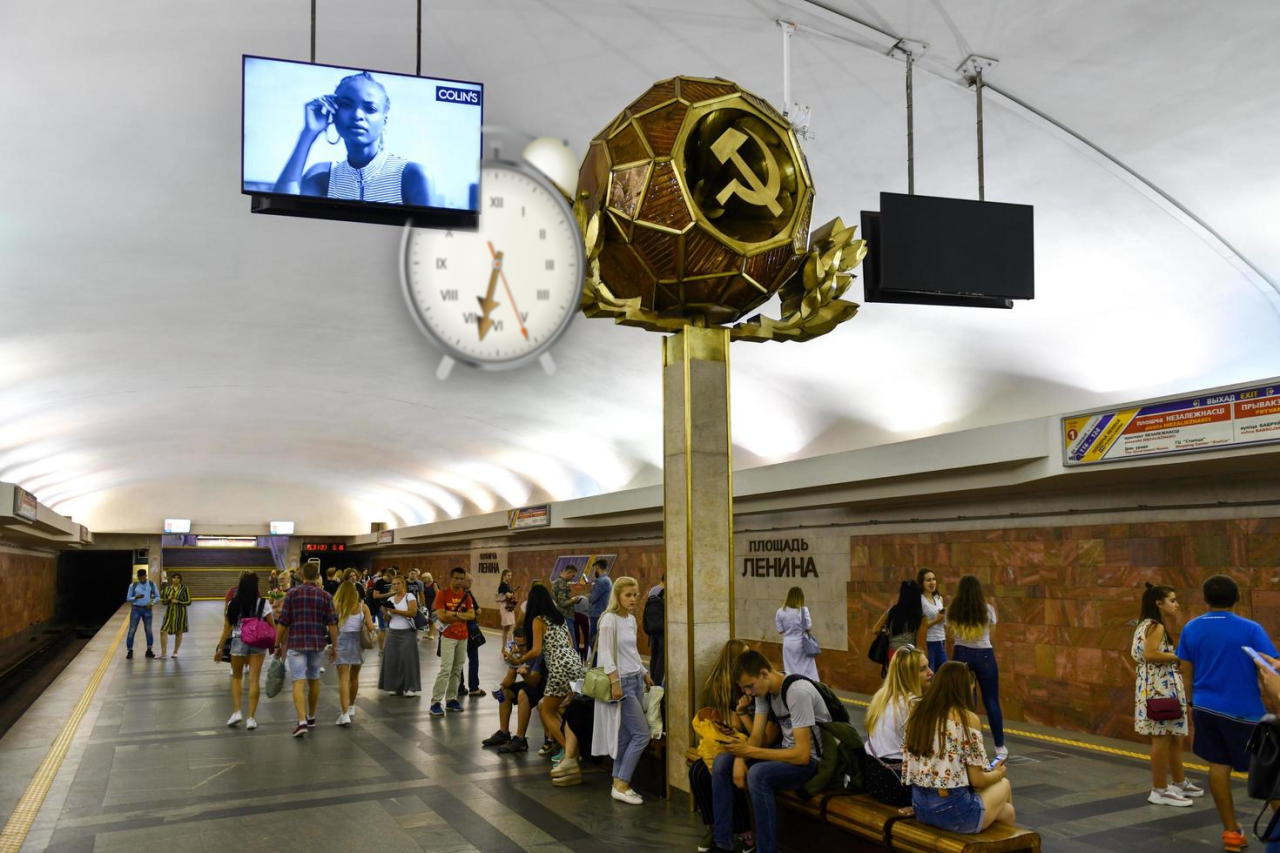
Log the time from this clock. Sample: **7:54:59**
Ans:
**6:32:26**
